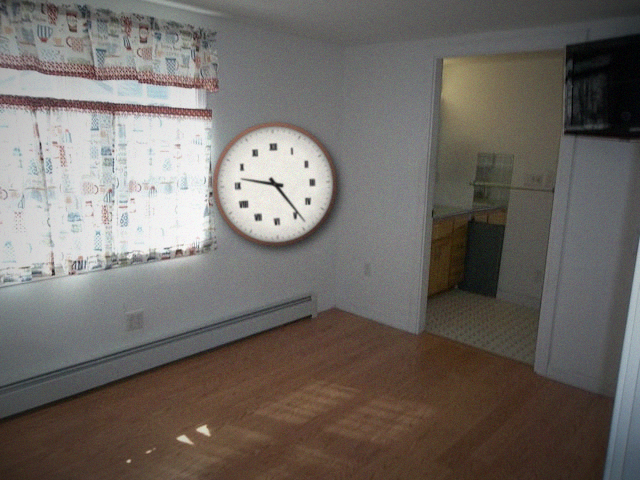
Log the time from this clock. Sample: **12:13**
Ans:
**9:24**
